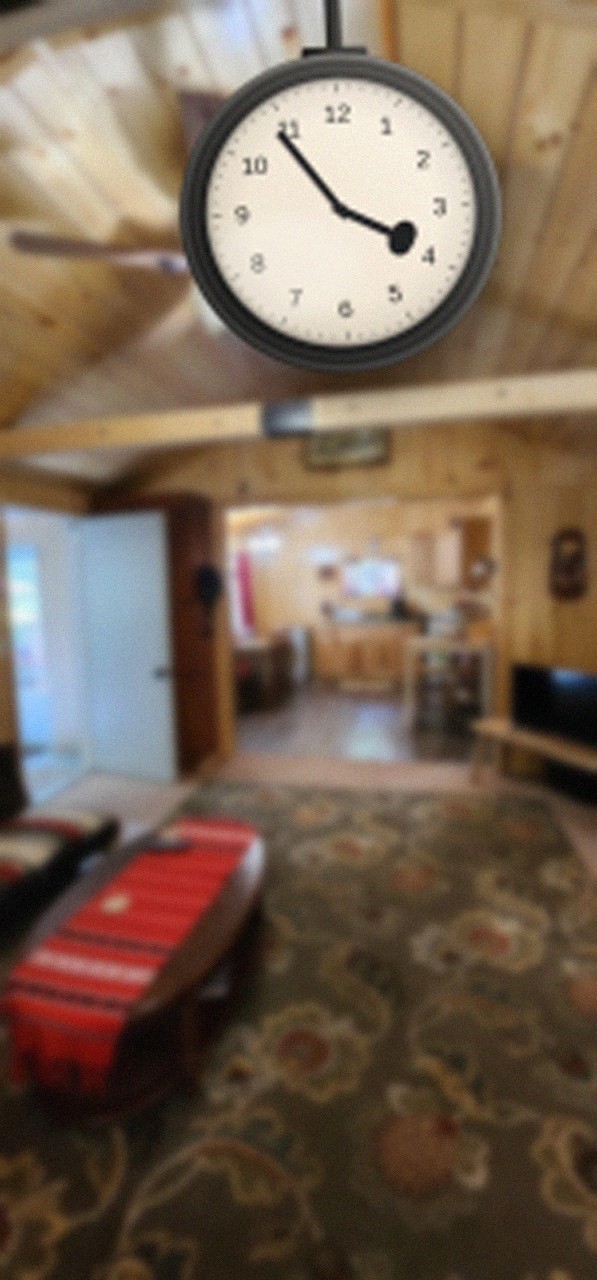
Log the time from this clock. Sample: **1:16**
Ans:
**3:54**
